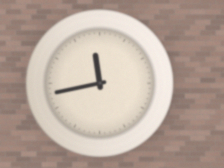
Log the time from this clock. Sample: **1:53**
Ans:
**11:43**
